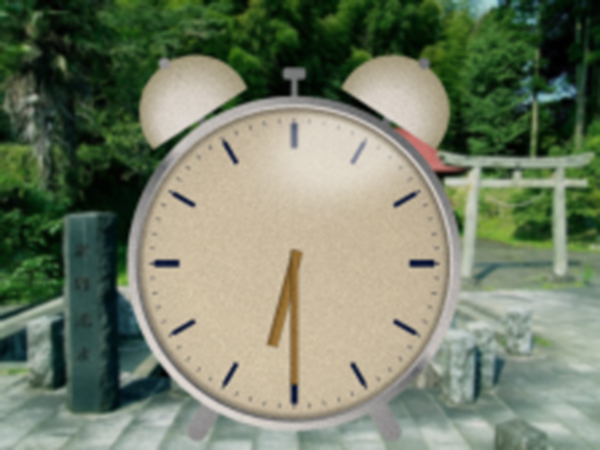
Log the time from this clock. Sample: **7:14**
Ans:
**6:30**
